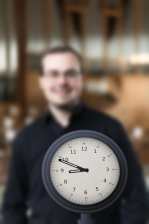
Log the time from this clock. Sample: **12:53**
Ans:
**8:49**
